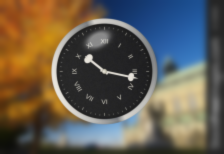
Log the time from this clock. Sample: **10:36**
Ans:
**10:17**
